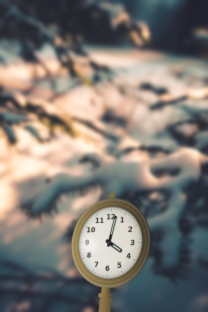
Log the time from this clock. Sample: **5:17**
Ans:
**4:02**
